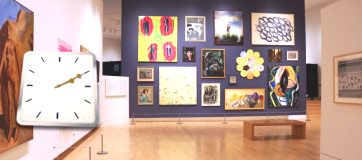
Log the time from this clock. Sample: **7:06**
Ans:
**2:10**
